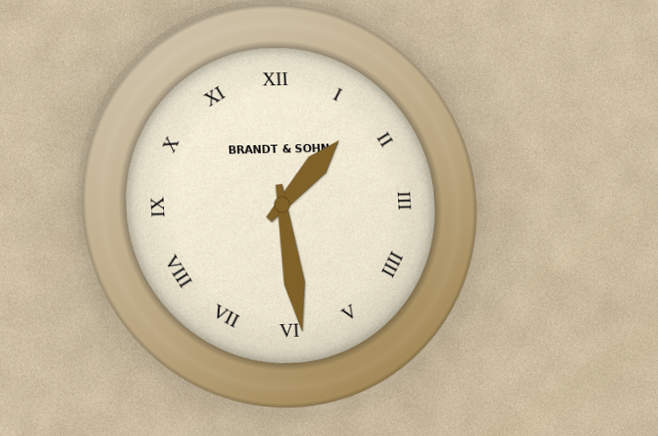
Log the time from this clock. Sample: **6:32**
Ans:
**1:29**
